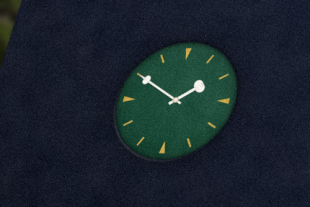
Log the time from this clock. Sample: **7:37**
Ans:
**1:50**
